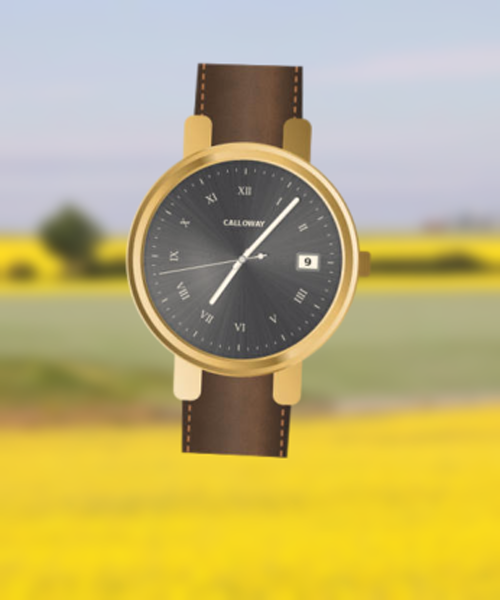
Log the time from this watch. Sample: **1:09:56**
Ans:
**7:06:43**
